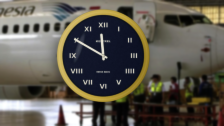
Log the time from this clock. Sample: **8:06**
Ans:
**11:50**
